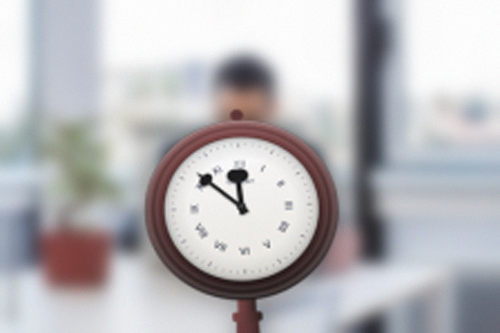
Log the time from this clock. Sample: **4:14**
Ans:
**11:52**
